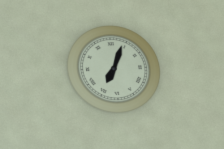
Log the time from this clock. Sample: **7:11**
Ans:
**7:04**
